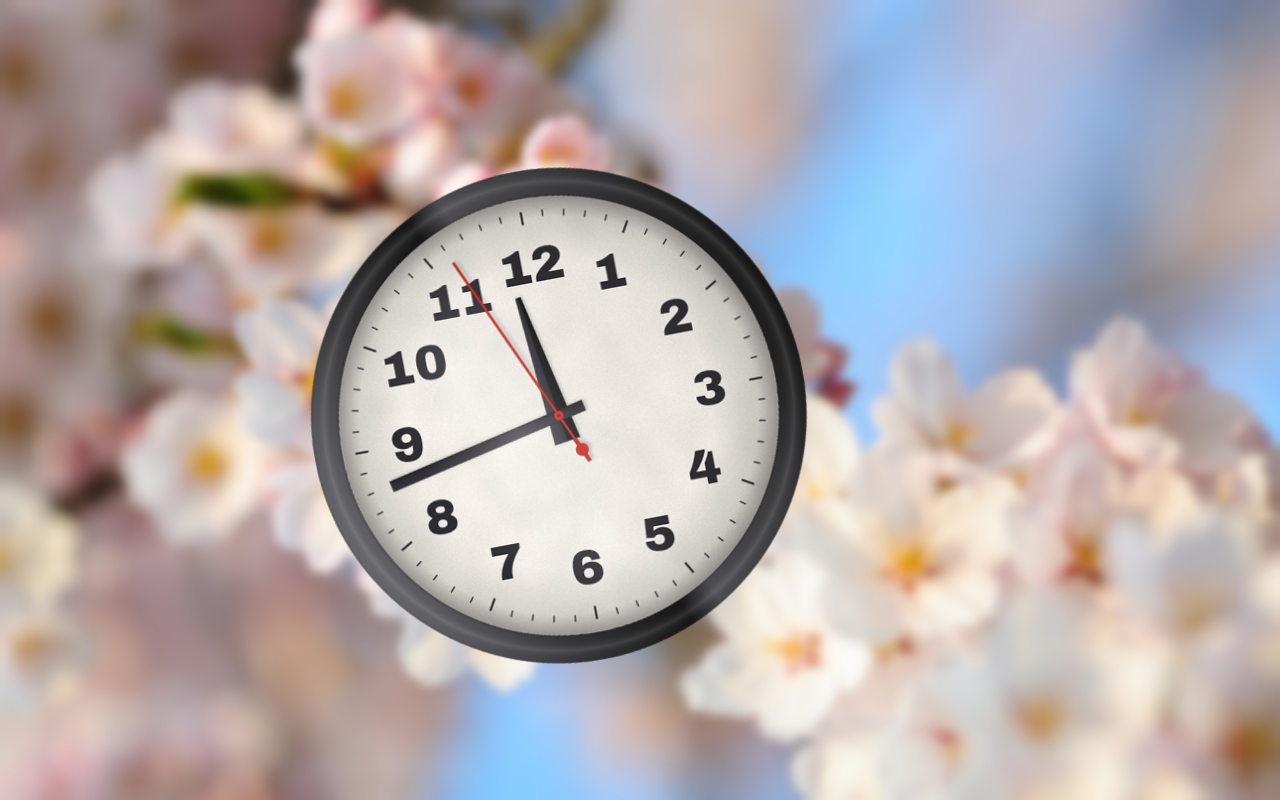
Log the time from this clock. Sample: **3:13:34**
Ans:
**11:42:56**
